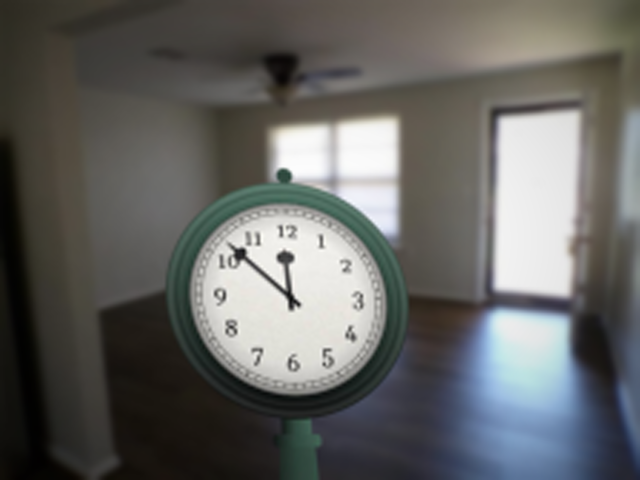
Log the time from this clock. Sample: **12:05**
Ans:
**11:52**
